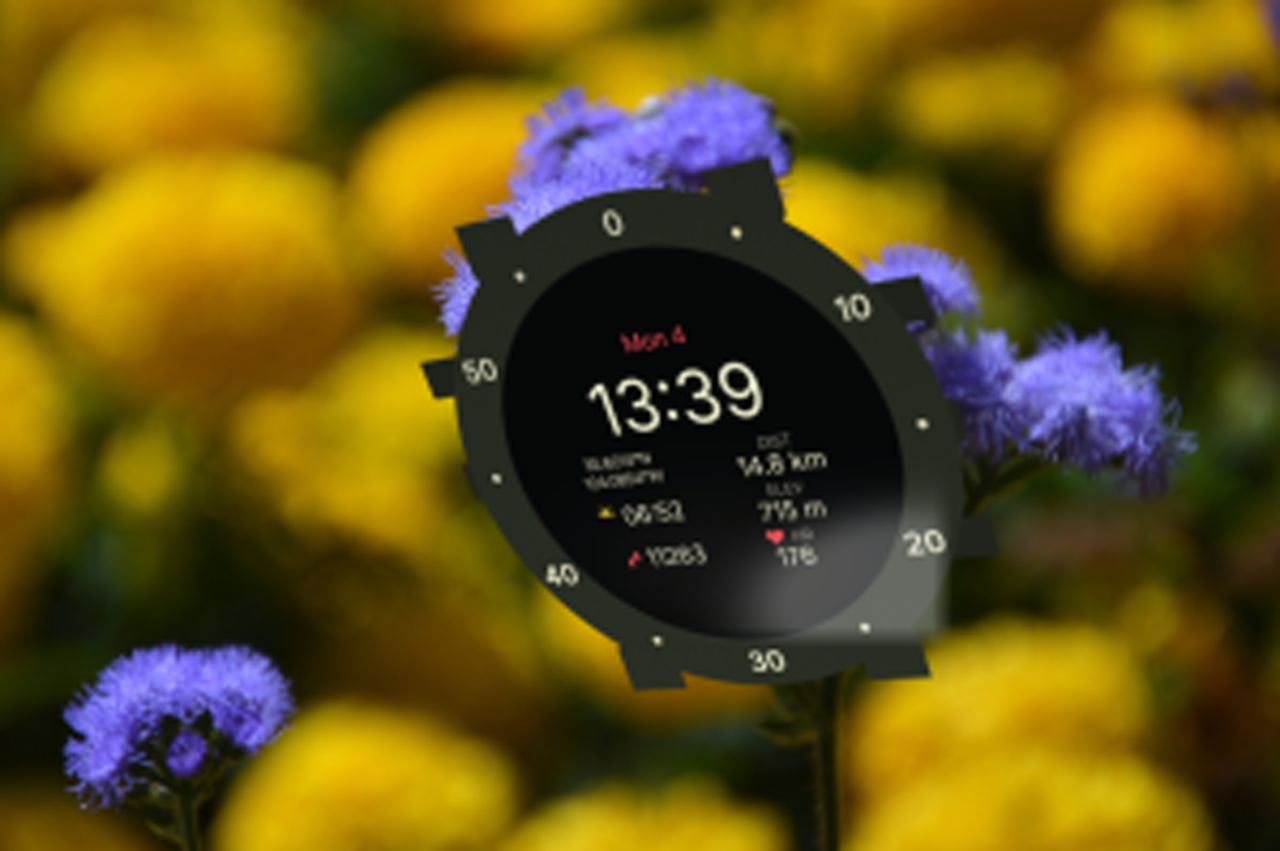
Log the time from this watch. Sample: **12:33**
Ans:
**13:39**
